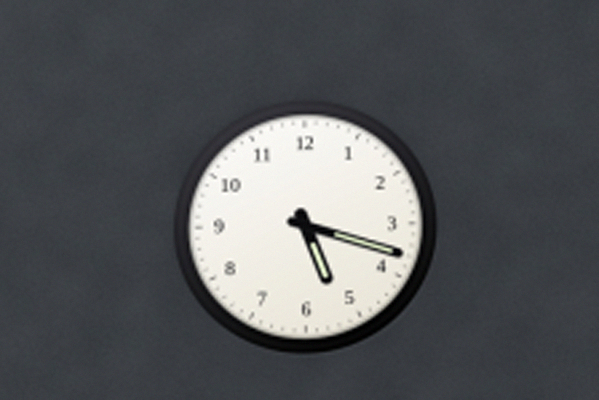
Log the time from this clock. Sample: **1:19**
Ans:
**5:18**
